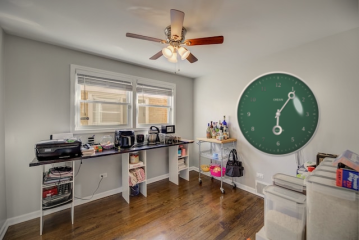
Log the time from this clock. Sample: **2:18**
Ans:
**6:06**
